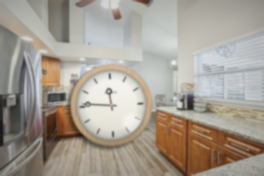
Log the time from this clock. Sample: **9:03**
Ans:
**11:46**
